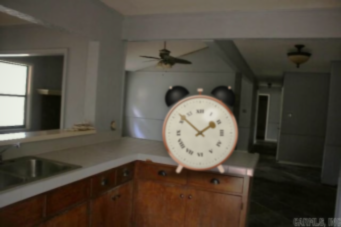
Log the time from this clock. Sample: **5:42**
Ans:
**1:52**
